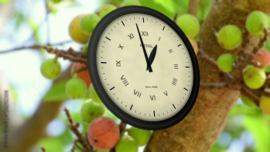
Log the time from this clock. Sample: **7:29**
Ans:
**12:58**
